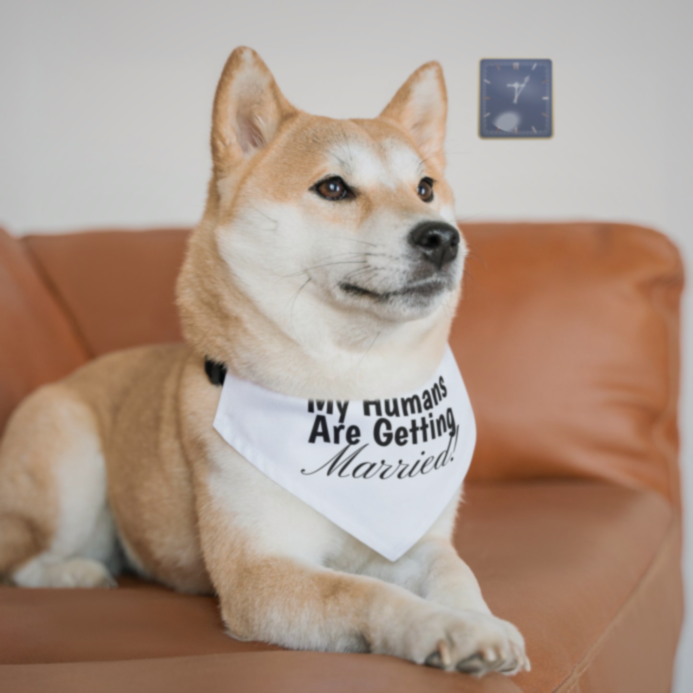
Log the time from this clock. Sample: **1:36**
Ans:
**12:05**
